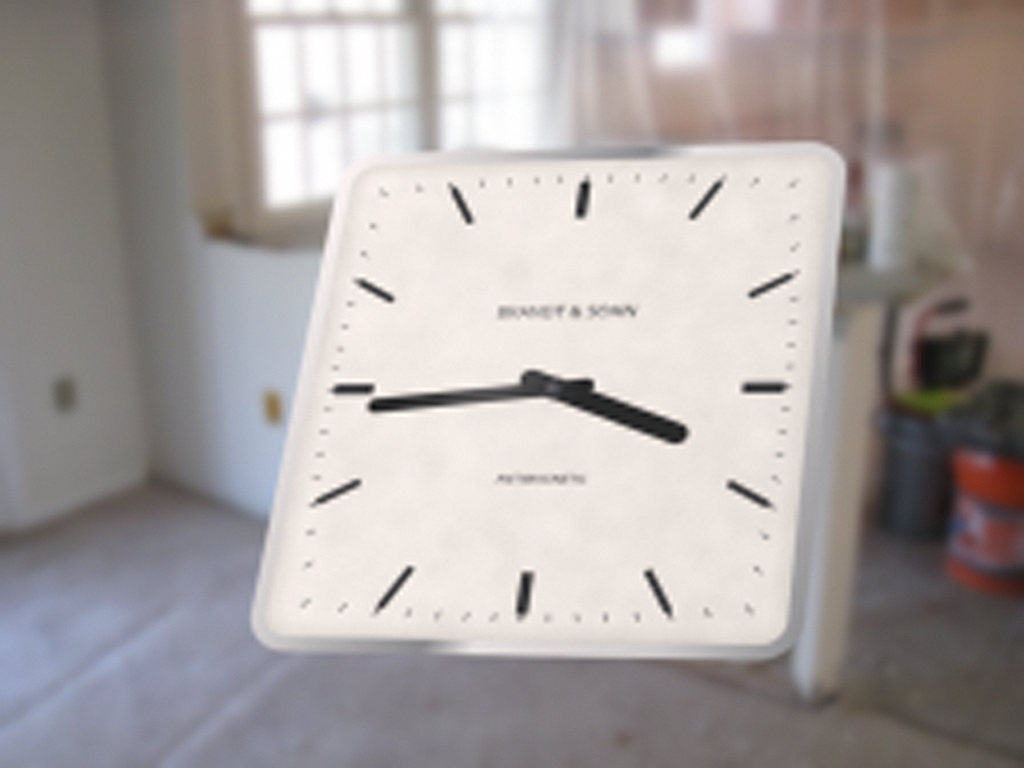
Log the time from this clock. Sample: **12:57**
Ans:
**3:44**
